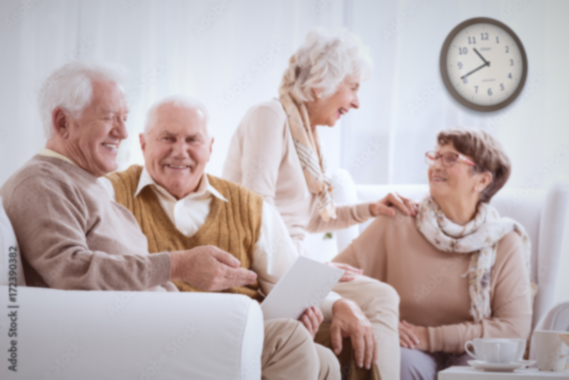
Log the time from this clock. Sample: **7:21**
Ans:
**10:41**
